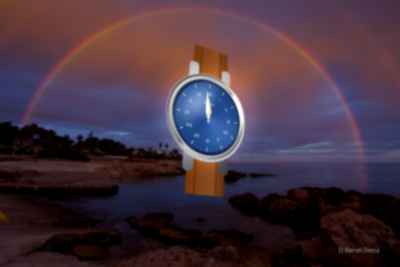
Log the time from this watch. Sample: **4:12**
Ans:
**11:59**
